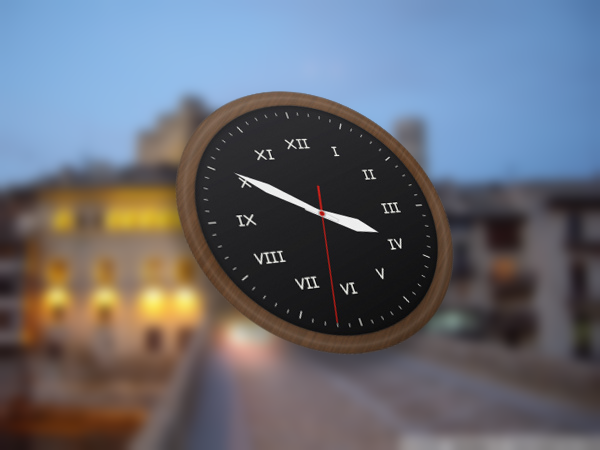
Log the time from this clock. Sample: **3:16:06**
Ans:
**3:50:32**
